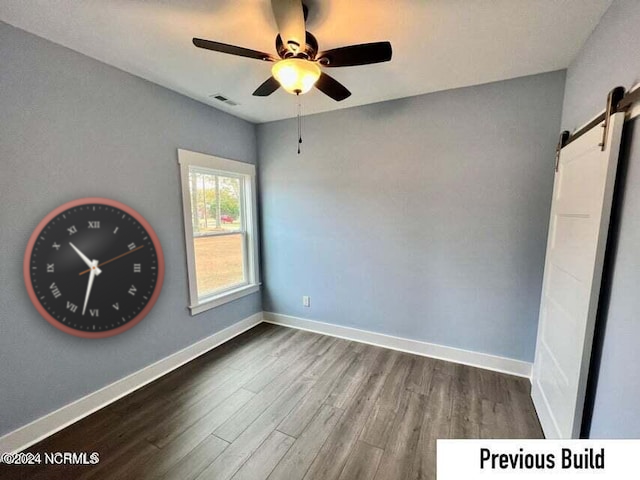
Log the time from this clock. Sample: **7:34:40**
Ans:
**10:32:11**
